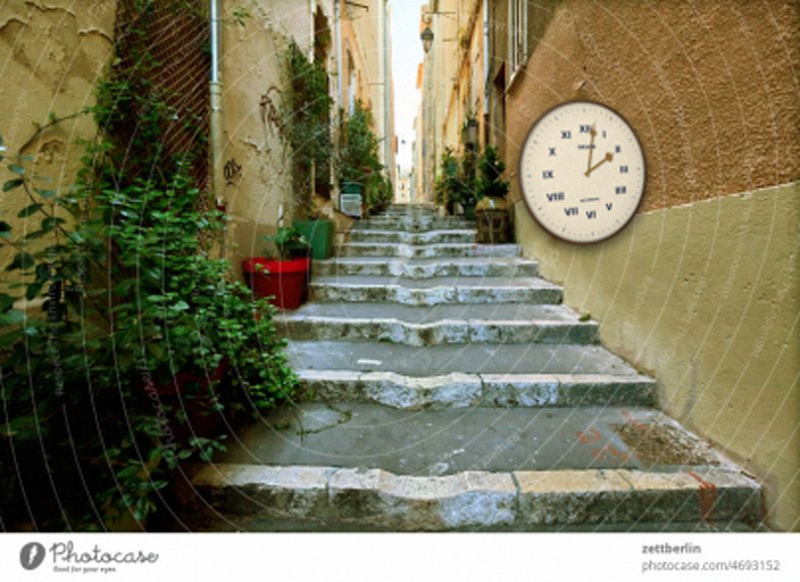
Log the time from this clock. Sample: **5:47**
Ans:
**2:02**
